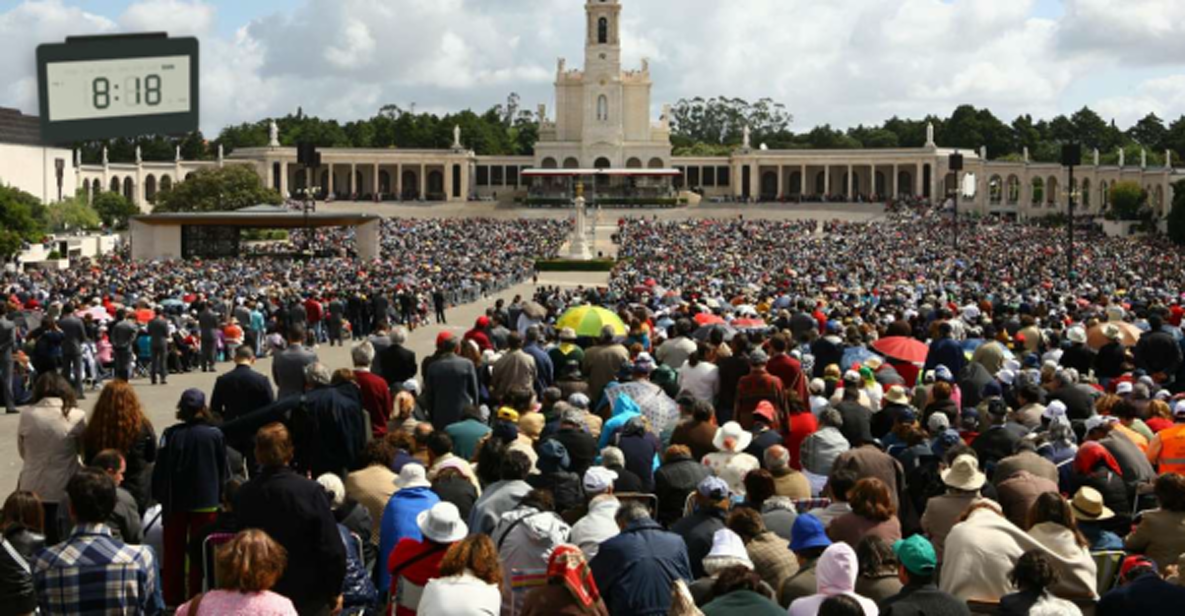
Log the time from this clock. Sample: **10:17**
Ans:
**8:18**
